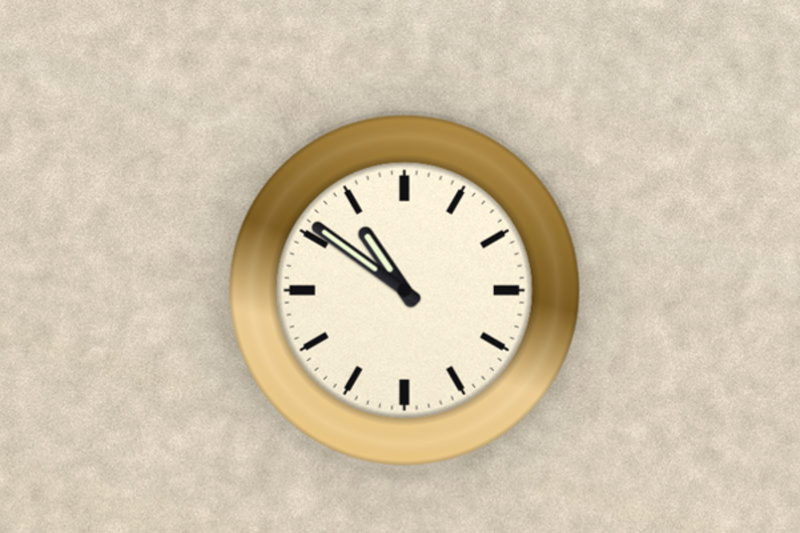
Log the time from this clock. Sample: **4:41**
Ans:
**10:51**
